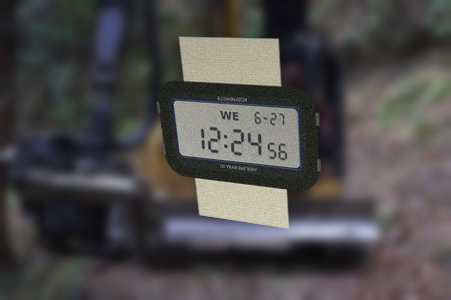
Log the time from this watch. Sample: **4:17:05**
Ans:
**12:24:56**
